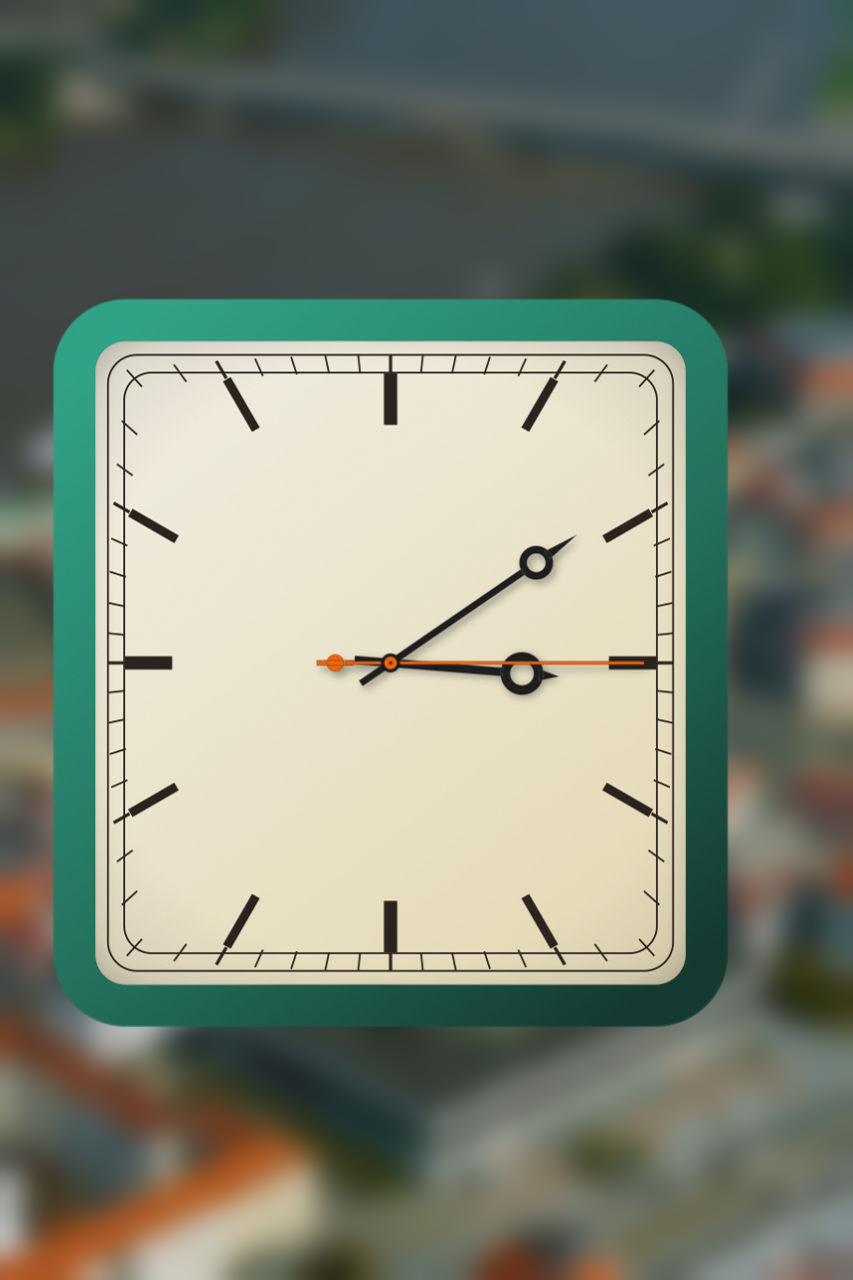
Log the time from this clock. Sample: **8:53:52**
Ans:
**3:09:15**
